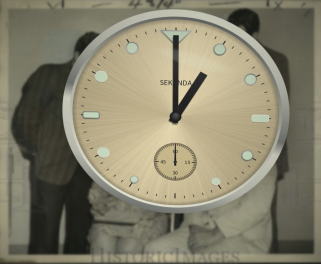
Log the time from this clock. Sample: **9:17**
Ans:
**1:00**
